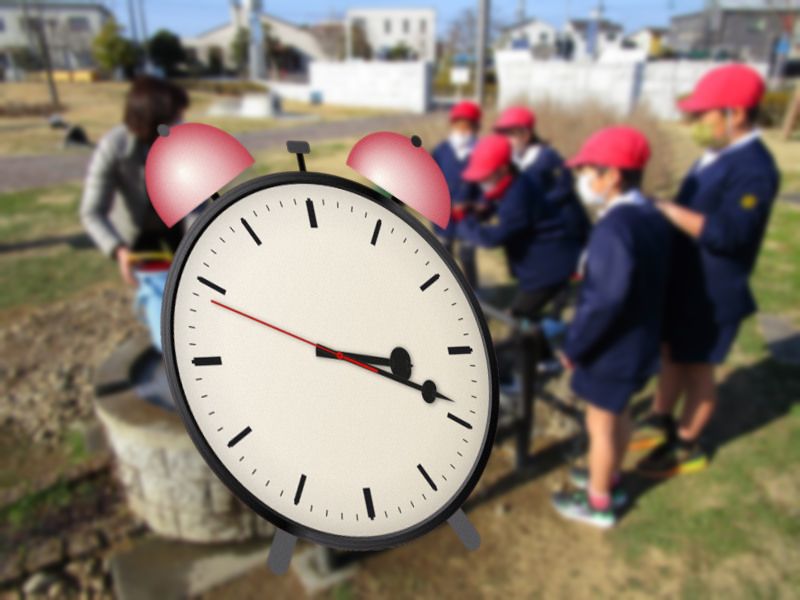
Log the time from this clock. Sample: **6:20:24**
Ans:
**3:18:49**
